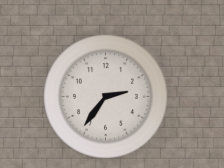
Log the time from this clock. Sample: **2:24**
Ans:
**2:36**
